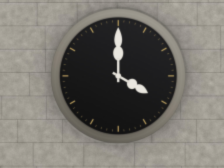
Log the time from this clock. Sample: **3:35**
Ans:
**4:00**
